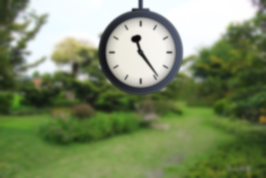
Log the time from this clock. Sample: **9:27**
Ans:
**11:24**
